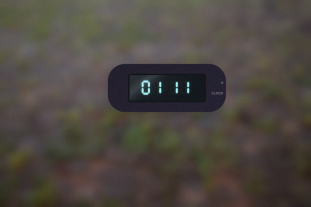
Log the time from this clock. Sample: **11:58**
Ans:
**1:11**
